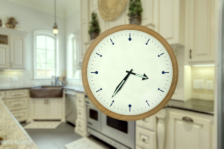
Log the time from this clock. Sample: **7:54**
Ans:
**3:36**
